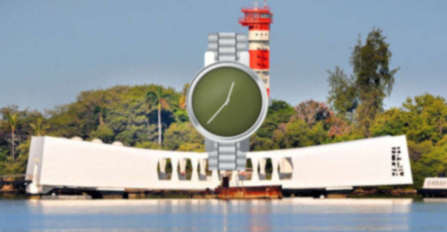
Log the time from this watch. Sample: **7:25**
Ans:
**12:37**
